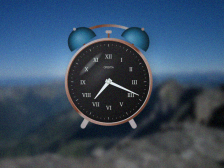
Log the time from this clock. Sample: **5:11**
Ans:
**7:19**
